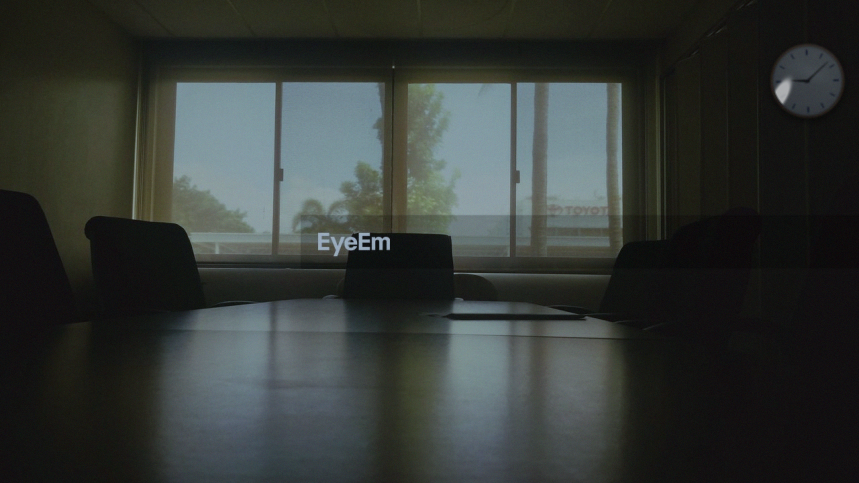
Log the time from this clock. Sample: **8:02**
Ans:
**9:08**
